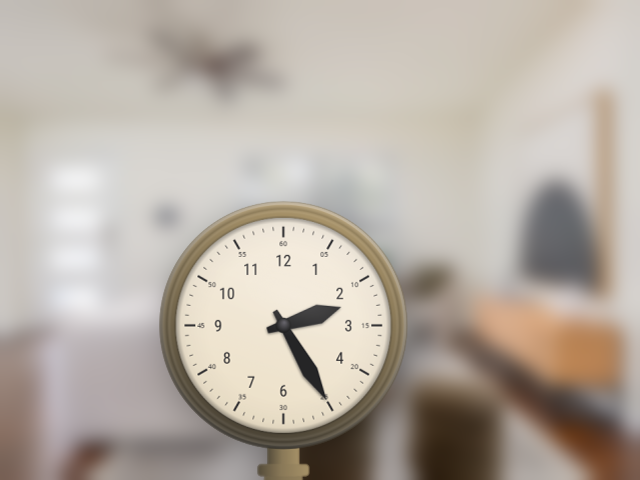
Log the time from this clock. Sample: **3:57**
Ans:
**2:25**
